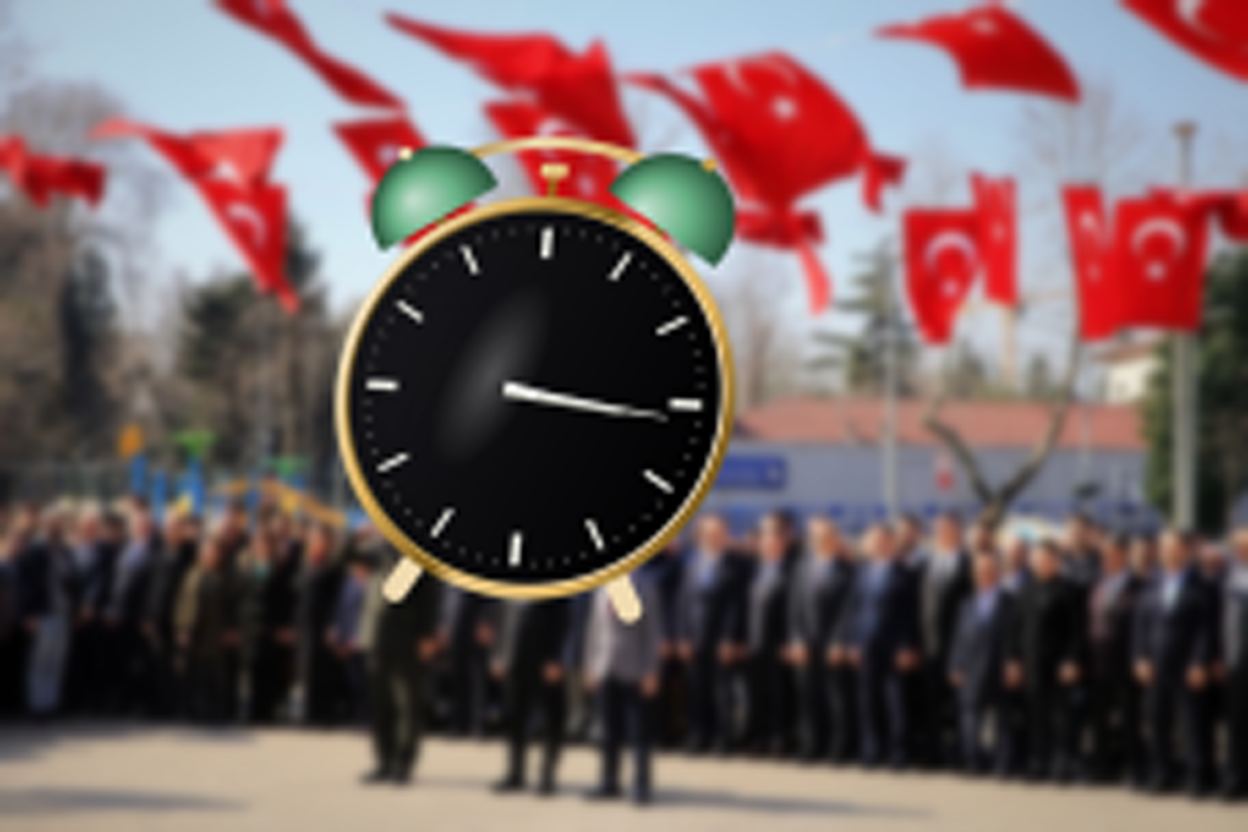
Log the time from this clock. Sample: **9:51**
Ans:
**3:16**
